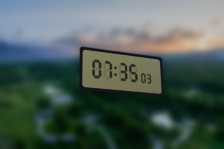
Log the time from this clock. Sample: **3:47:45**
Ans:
**7:35:03**
